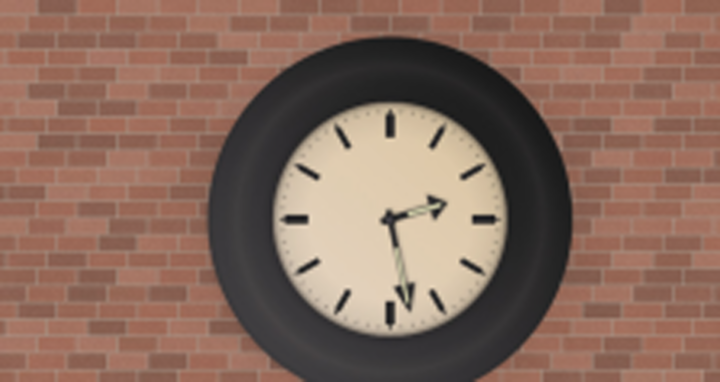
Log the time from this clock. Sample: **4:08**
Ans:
**2:28**
